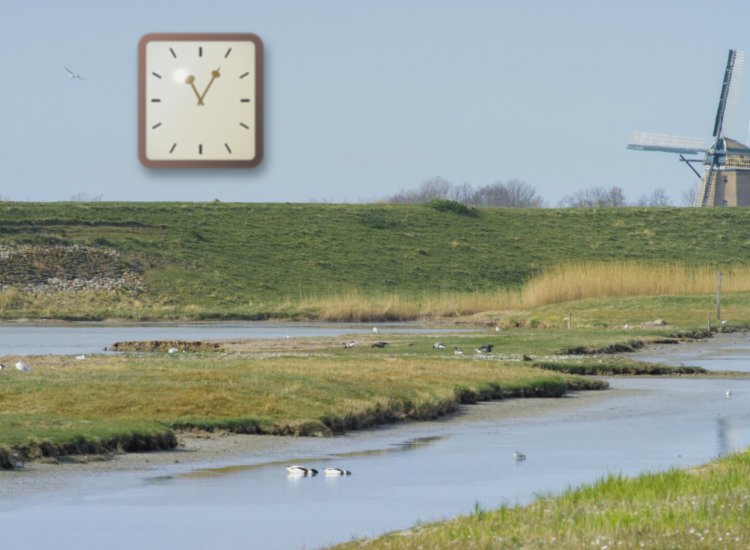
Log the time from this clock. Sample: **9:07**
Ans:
**11:05**
